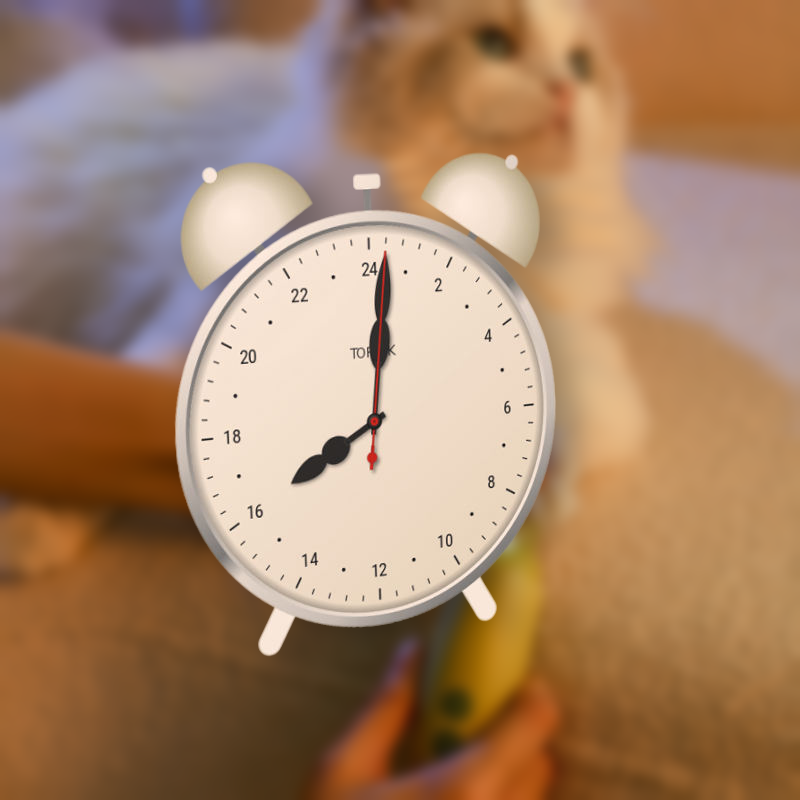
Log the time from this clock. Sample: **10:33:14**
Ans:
**16:01:01**
